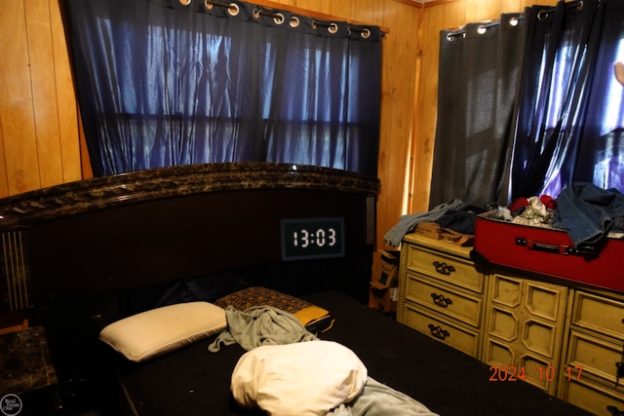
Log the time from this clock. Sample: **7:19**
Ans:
**13:03**
